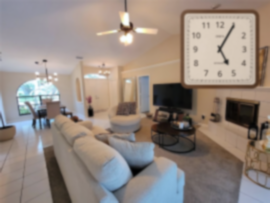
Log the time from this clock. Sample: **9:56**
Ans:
**5:05**
